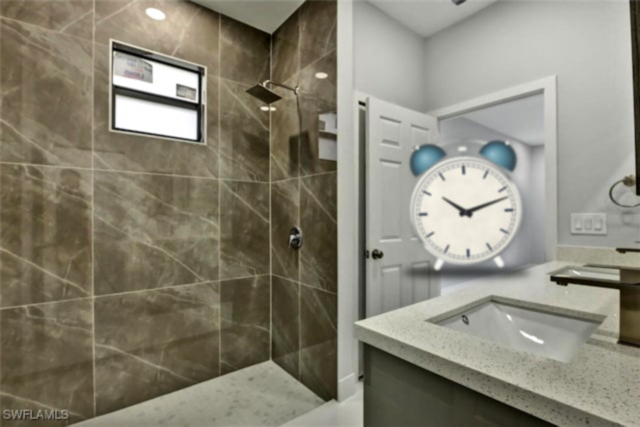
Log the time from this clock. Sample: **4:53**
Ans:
**10:12**
